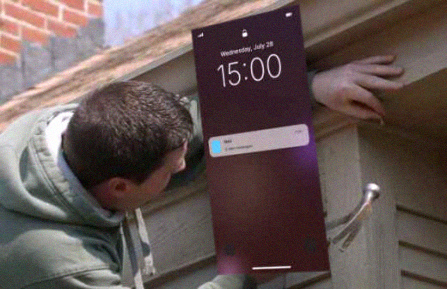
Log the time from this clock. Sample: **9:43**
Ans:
**15:00**
